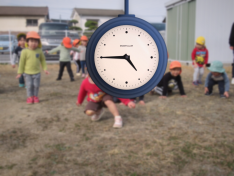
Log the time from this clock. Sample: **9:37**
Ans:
**4:45**
